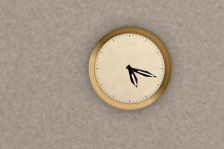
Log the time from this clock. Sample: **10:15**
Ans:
**5:18**
